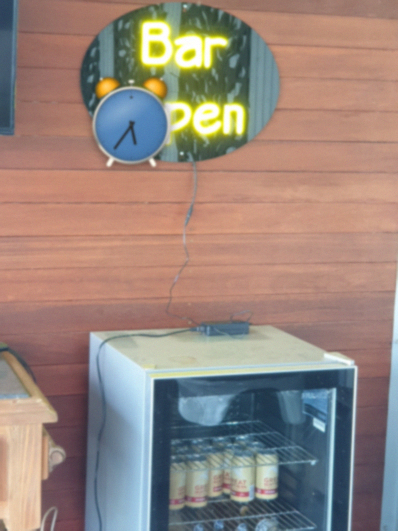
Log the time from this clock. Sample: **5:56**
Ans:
**5:36**
